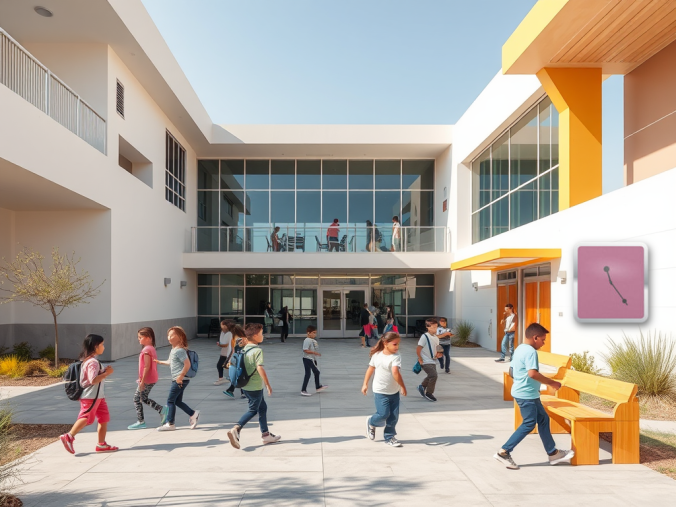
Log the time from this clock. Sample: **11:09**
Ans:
**11:24**
